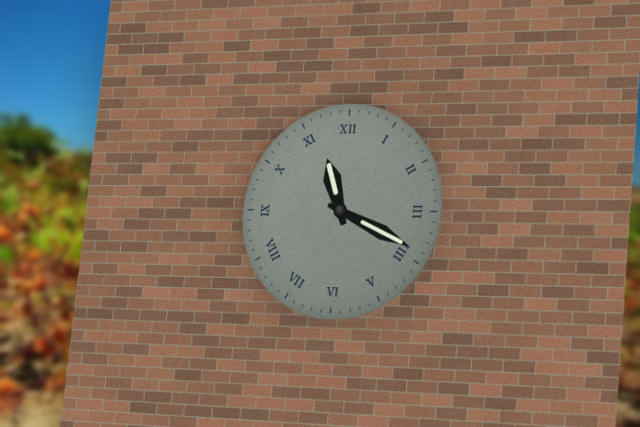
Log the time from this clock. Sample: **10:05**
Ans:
**11:19**
